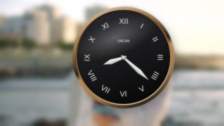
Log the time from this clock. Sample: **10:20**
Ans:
**8:22**
